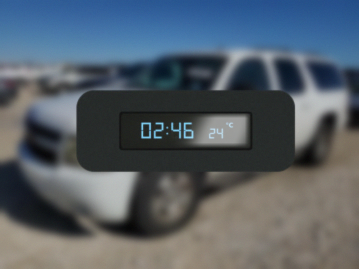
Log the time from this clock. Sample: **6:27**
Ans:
**2:46**
